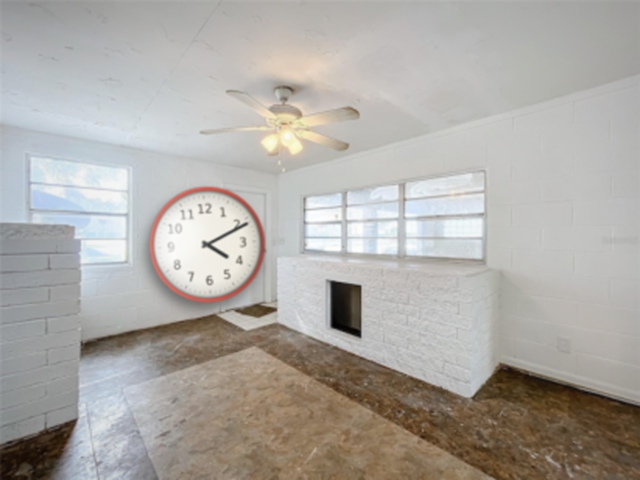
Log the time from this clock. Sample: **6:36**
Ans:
**4:11**
